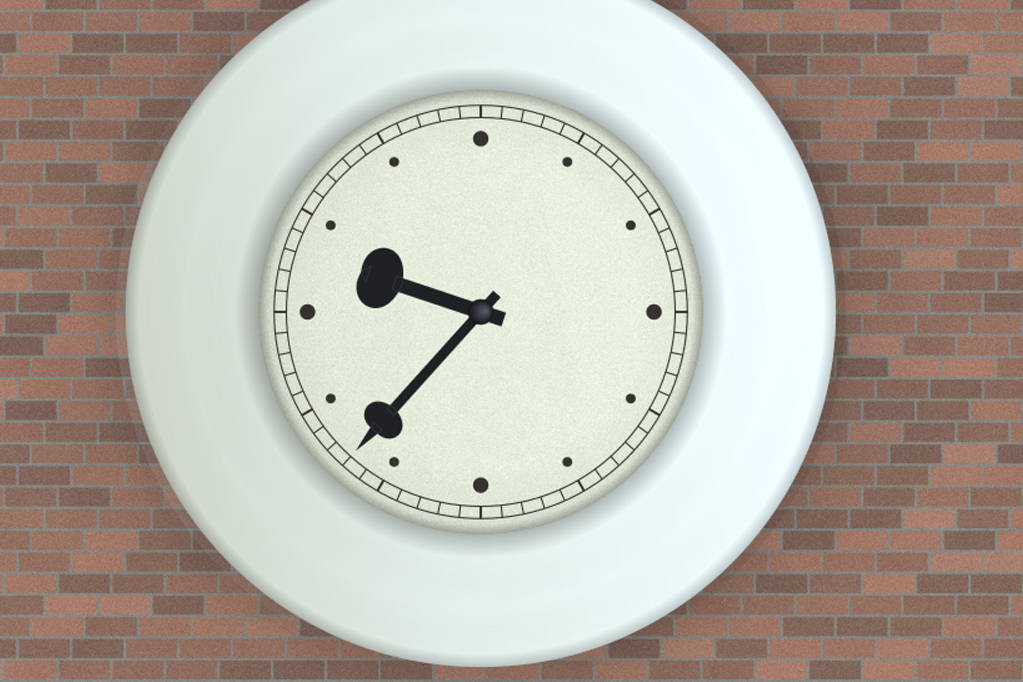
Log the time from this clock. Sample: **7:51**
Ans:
**9:37**
